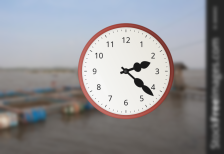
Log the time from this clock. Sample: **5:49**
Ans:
**2:22**
